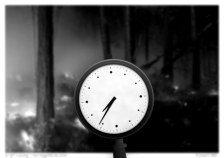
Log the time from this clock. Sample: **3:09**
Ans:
**7:36**
